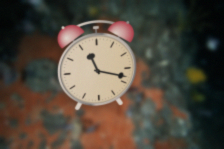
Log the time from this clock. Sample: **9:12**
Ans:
**11:18**
